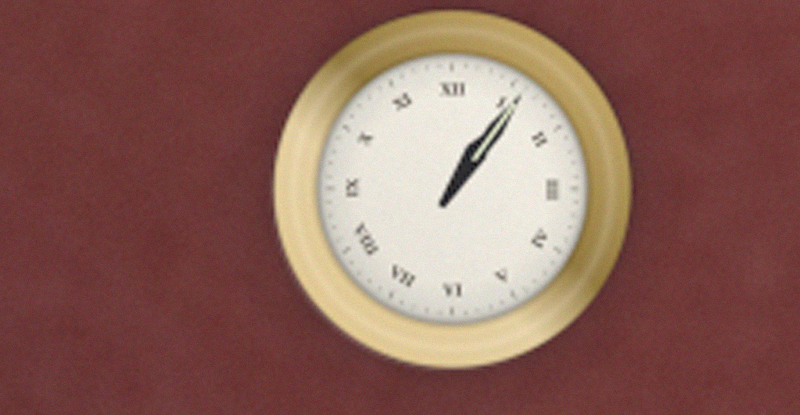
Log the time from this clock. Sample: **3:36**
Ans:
**1:06**
